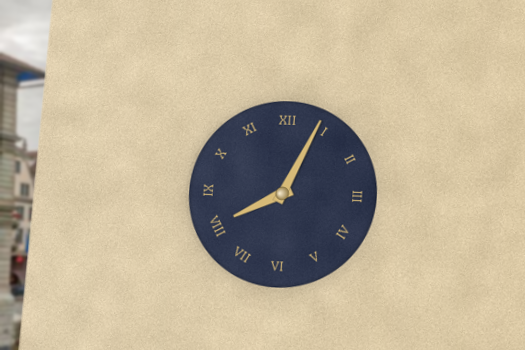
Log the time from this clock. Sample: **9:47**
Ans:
**8:04**
